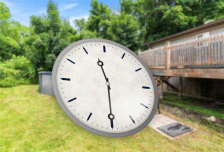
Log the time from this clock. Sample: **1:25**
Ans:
**11:30**
